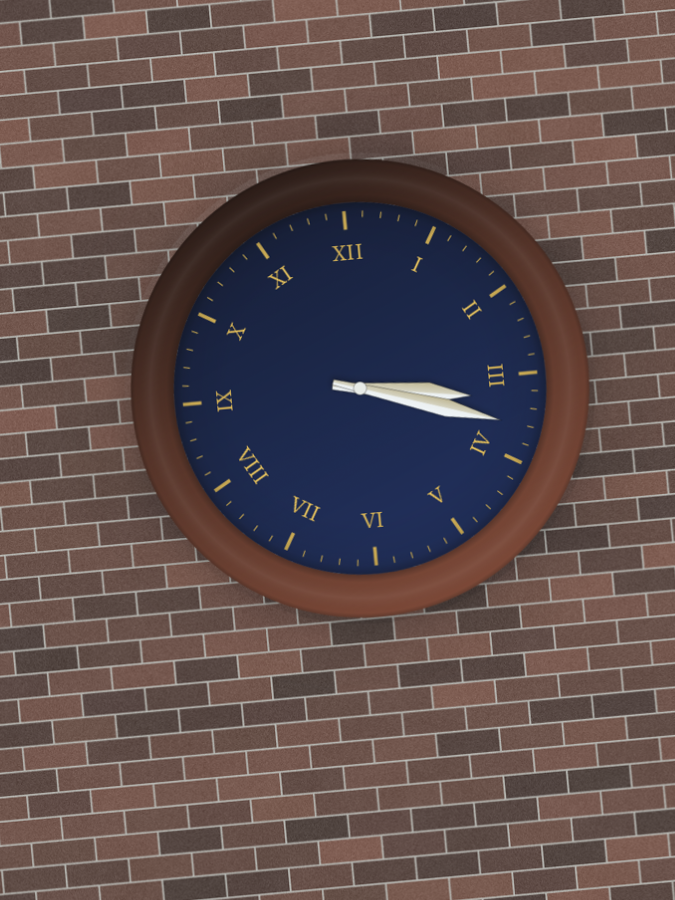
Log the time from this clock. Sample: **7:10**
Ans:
**3:18**
